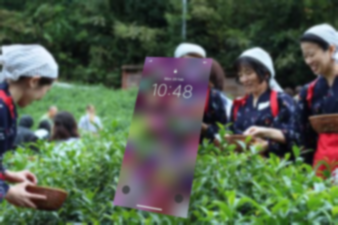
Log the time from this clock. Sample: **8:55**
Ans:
**10:48**
